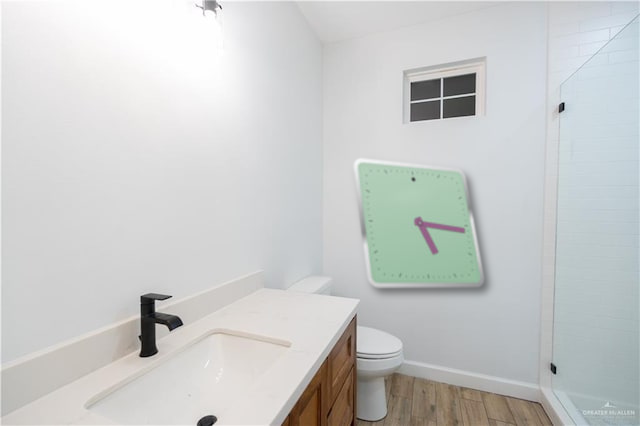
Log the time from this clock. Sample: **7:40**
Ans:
**5:16**
